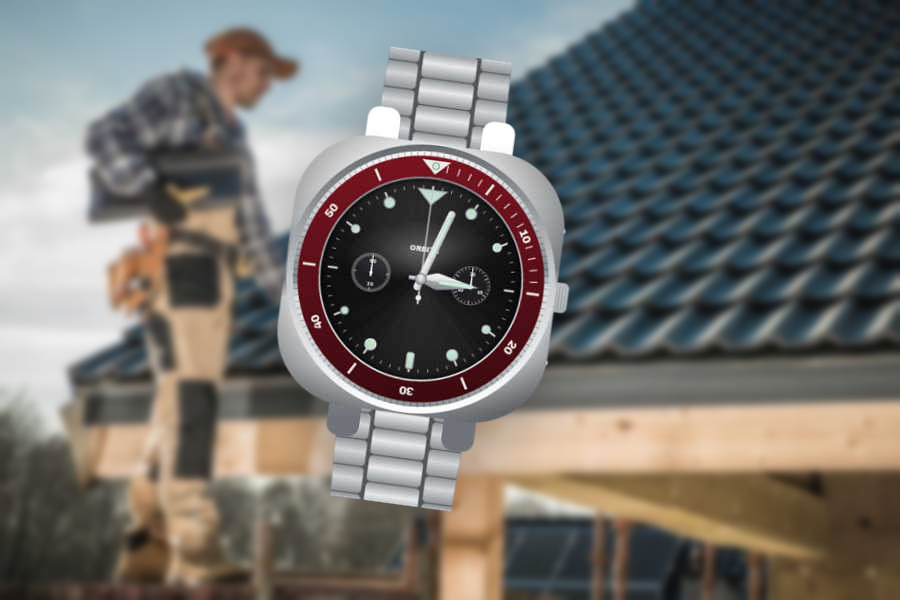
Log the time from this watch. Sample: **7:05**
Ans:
**3:03**
